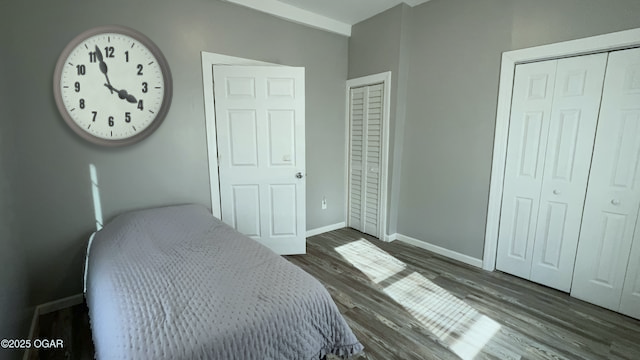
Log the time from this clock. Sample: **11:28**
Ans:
**3:57**
